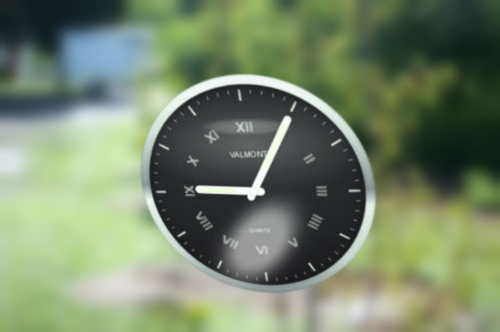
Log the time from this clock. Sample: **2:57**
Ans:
**9:05**
